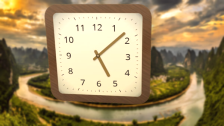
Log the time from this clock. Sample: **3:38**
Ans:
**5:08**
